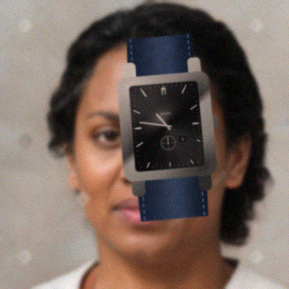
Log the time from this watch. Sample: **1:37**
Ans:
**10:47**
